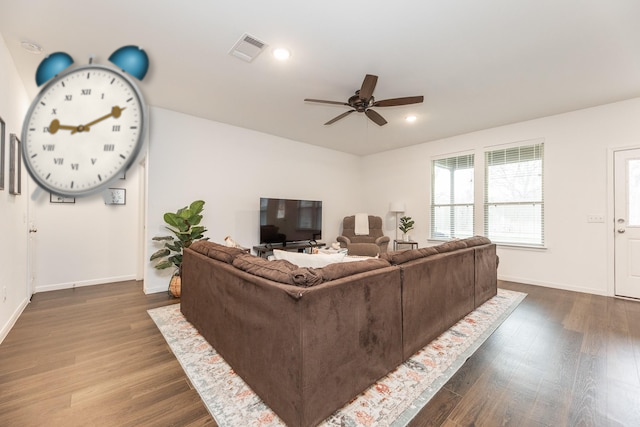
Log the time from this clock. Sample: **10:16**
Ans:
**9:11**
